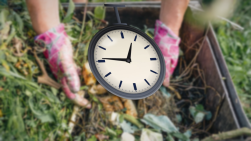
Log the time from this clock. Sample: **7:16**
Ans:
**12:46**
